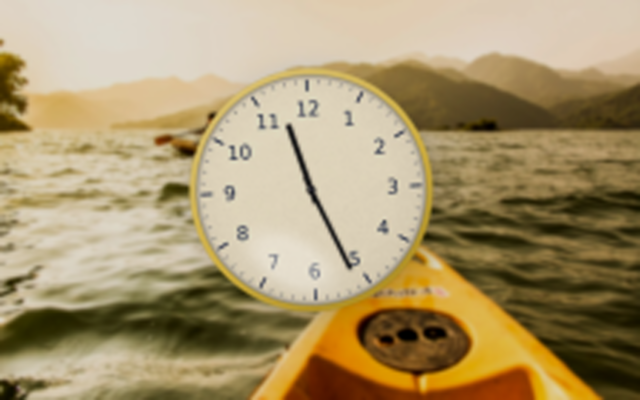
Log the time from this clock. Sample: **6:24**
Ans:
**11:26**
